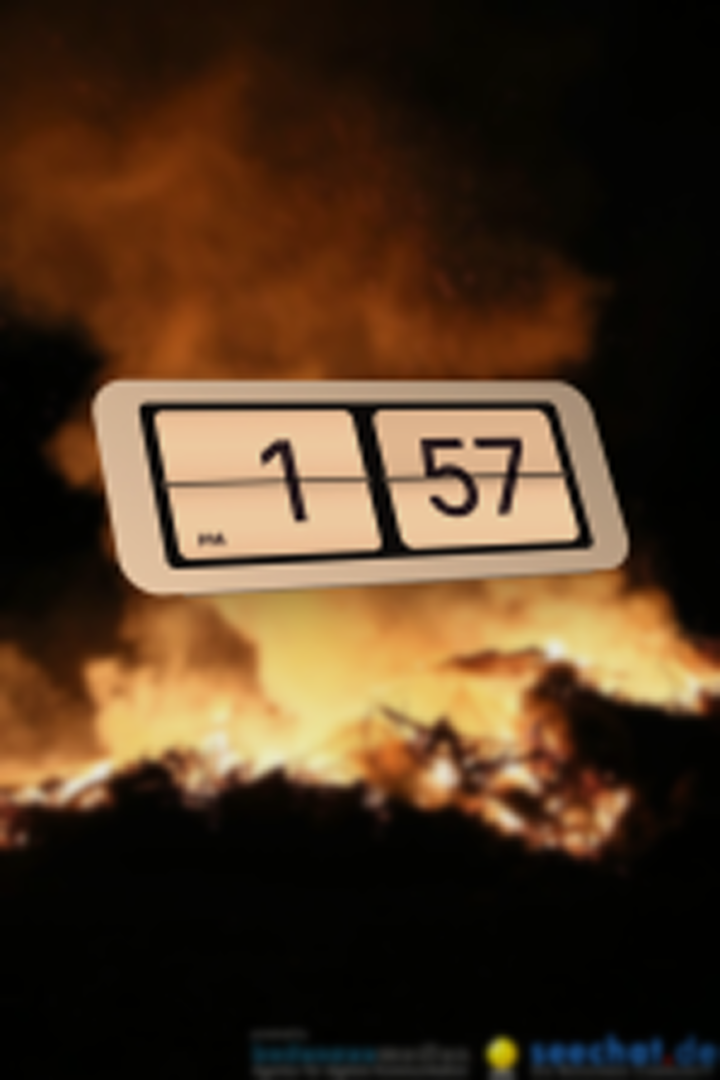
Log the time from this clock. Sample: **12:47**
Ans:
**1:57**
